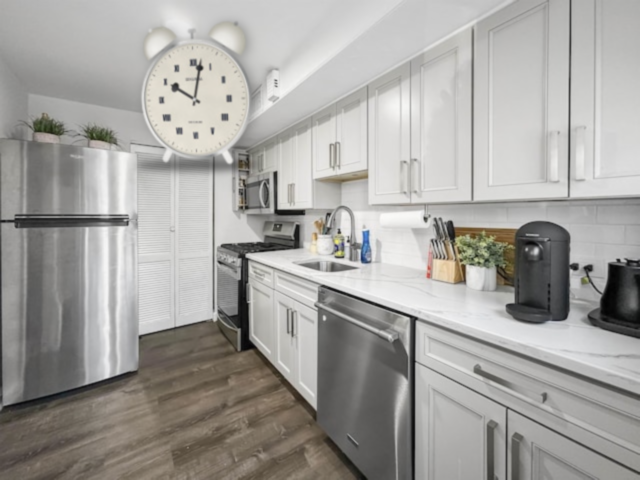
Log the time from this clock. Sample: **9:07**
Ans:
**10:02**
